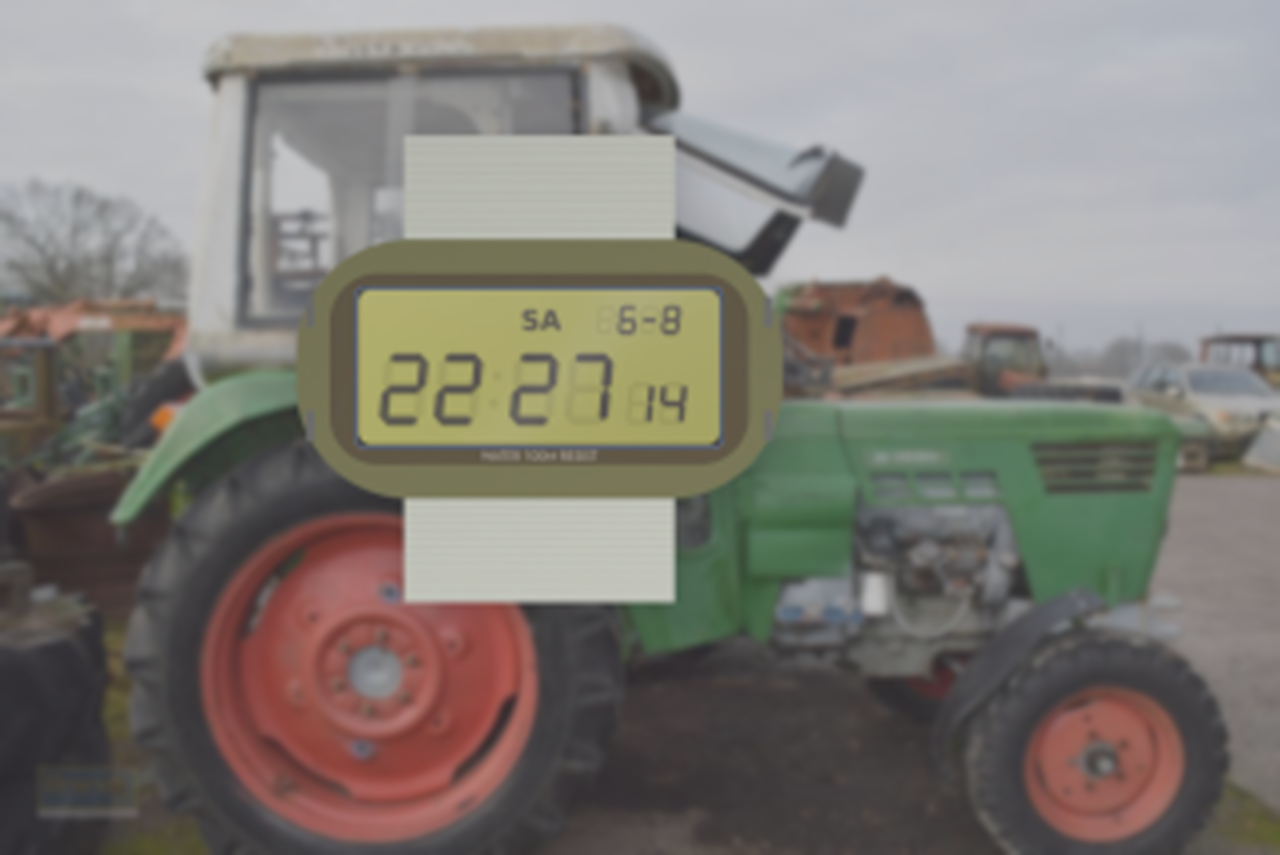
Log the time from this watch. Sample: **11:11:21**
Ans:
**22:27:14**
